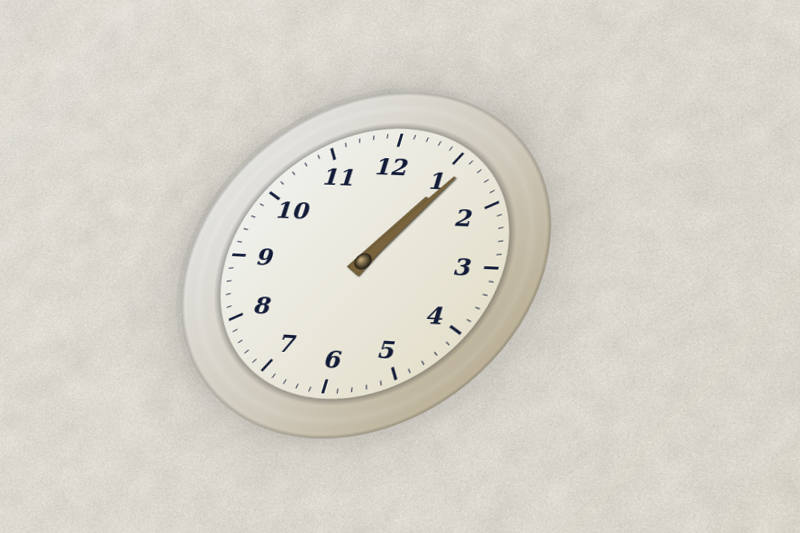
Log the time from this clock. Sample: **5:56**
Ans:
**1:06**
